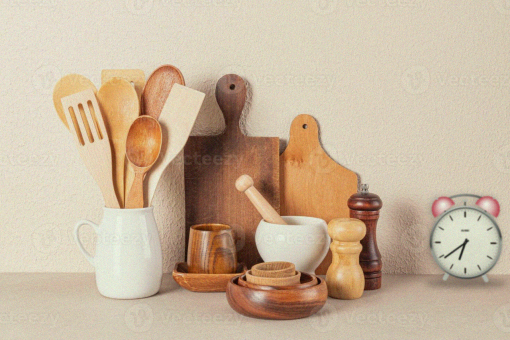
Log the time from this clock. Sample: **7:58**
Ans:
**6:39**
